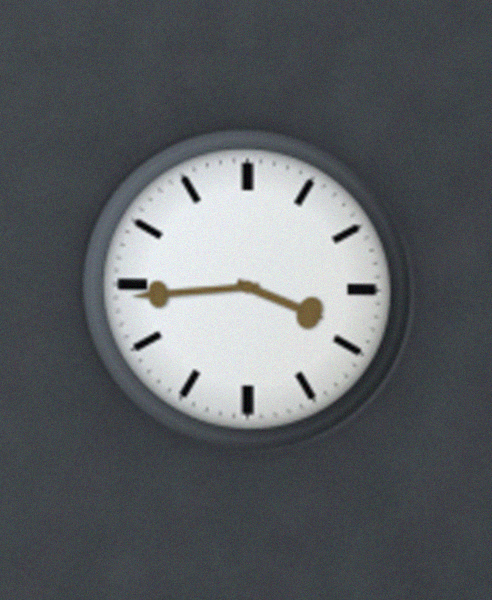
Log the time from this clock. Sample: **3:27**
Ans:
**3:44**
